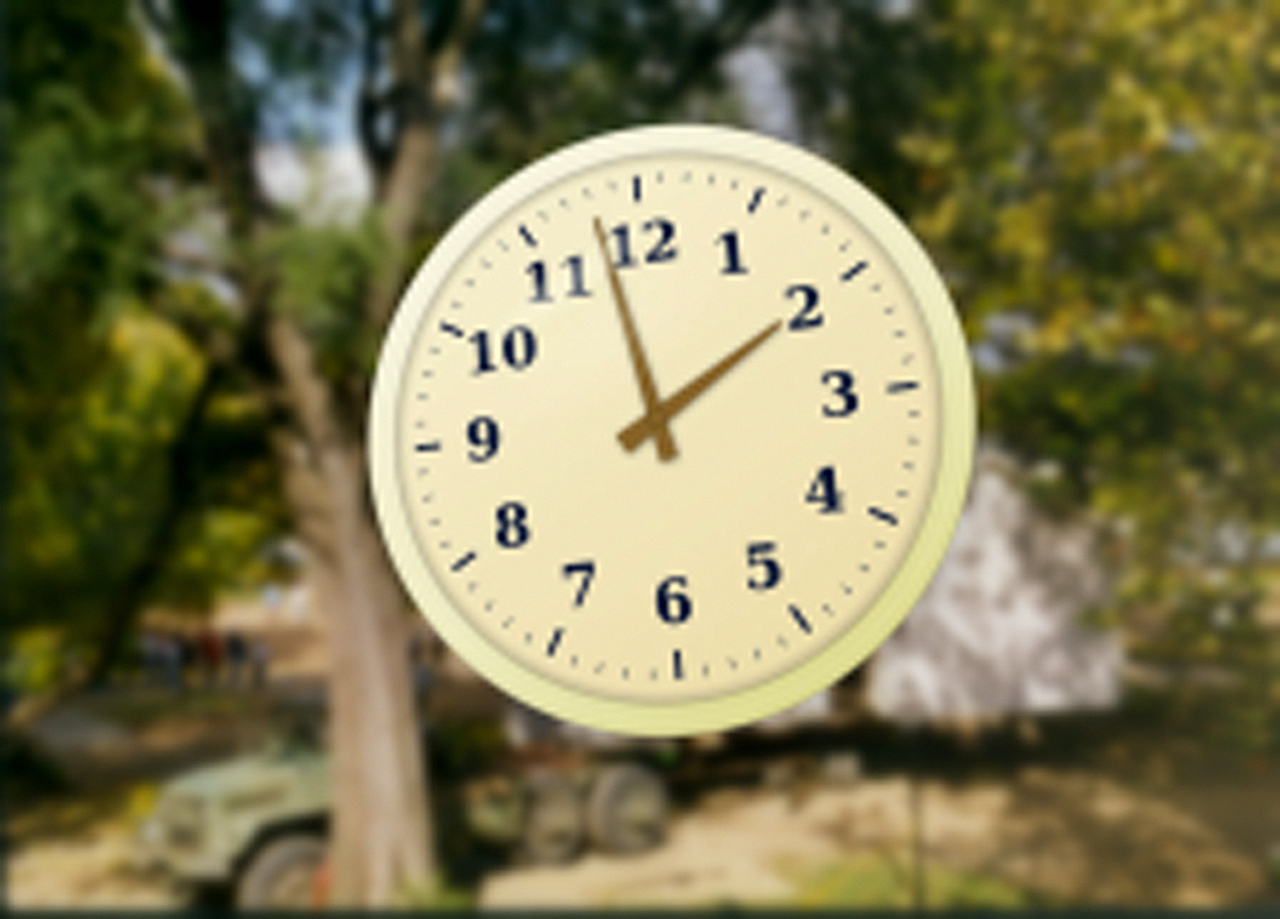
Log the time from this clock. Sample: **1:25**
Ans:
**1:58**
